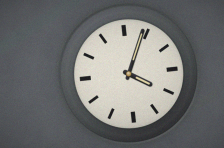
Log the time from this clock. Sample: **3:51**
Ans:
**4:04**
